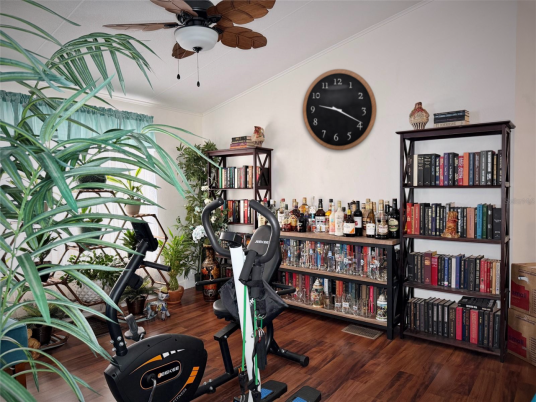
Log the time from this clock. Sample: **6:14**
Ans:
**9:19**
